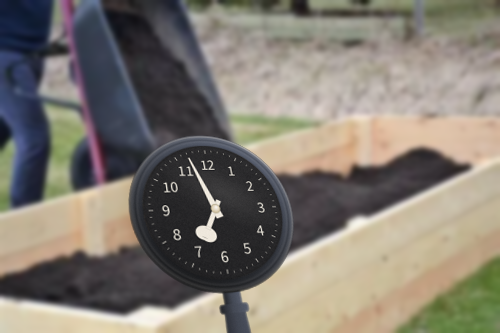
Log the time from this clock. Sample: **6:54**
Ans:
**6:57**
